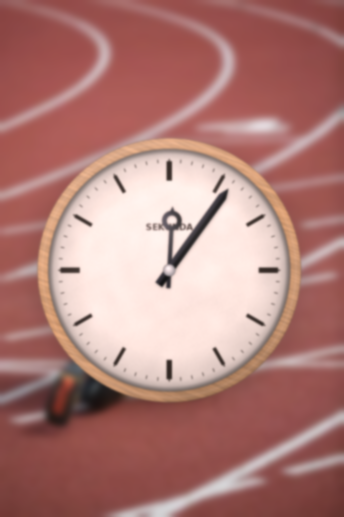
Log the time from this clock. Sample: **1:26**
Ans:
**12:06**
